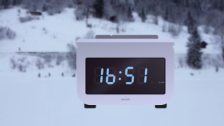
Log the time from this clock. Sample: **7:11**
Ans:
**16:51**
